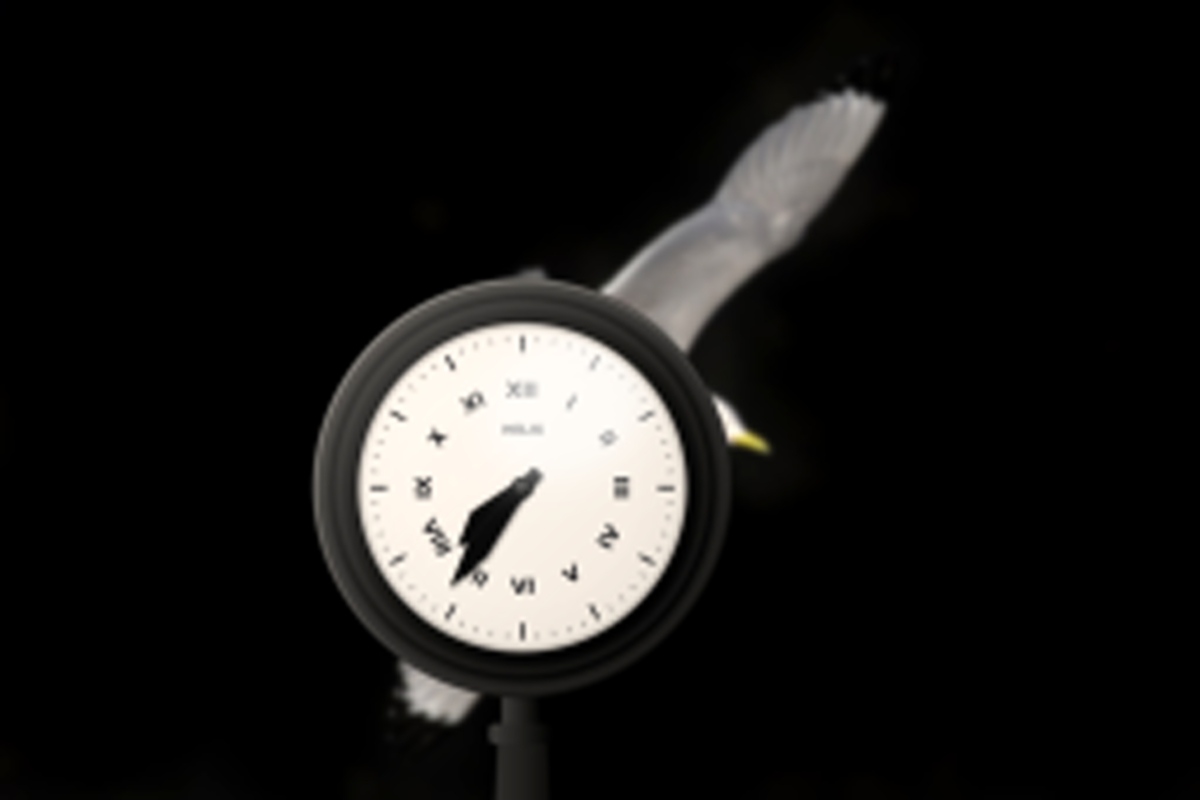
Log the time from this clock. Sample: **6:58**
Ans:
**7:36**
